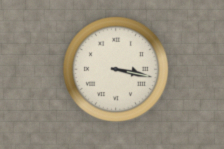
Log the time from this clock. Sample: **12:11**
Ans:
**3:17**
